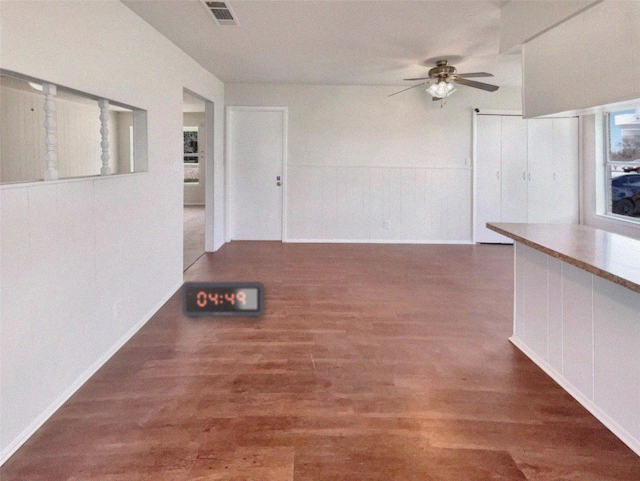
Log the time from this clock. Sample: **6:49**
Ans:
**4:49**
